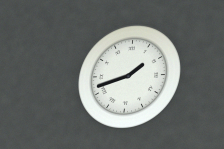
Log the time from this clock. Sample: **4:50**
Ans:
**1:42**
